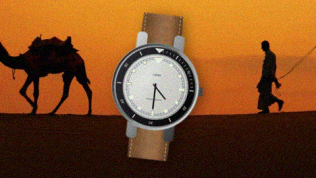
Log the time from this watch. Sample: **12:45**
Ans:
**4:30**
